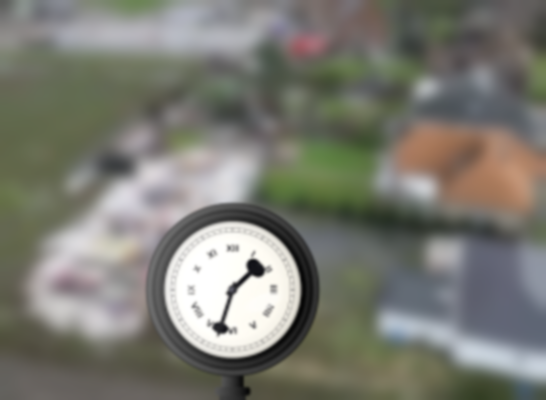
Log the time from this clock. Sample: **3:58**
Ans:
**1:33**
